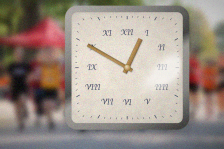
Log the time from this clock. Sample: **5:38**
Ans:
**12:50**
